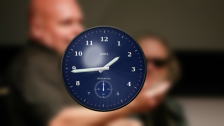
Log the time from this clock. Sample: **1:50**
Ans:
**1:44**
